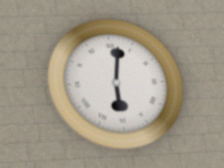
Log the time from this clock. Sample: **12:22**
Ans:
**6:02**
